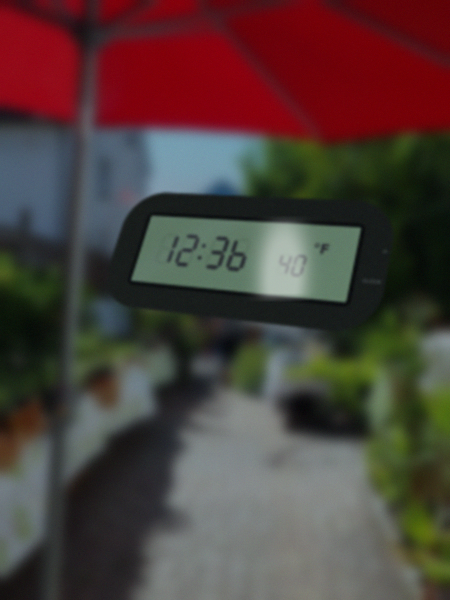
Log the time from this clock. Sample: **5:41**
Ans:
**12:36**
